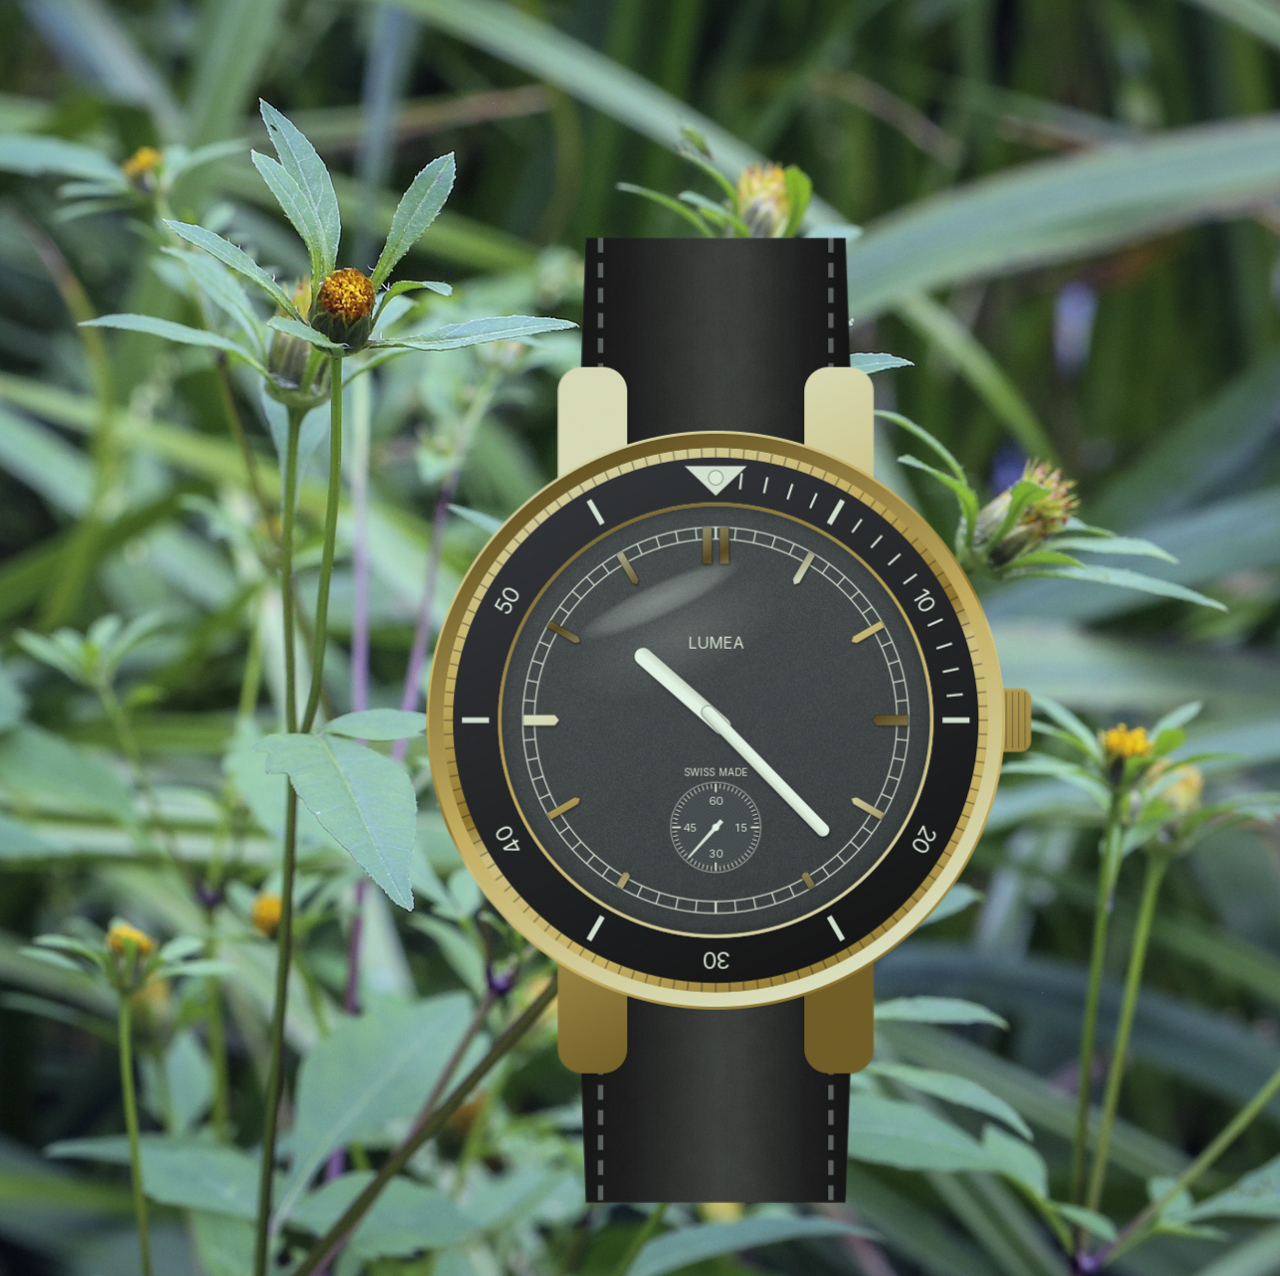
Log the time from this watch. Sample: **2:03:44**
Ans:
**10:22:37**
